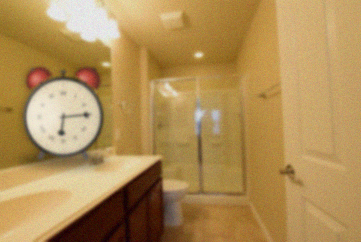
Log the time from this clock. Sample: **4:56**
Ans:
**6:14**
